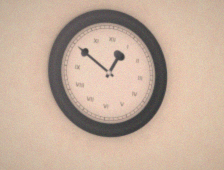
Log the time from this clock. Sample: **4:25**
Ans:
**12:50**
